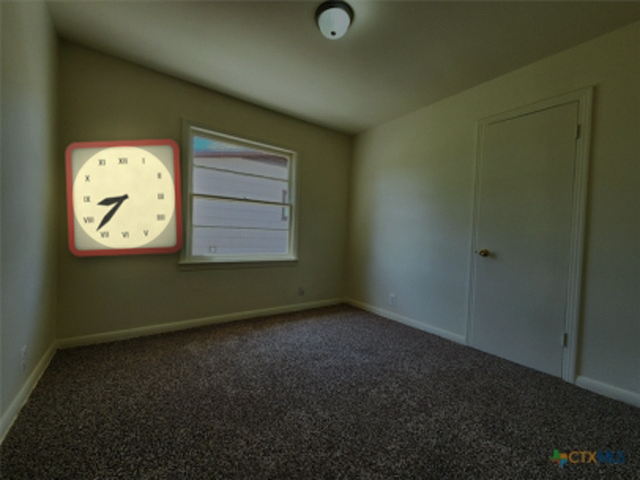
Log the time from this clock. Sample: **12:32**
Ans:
**8:37**
